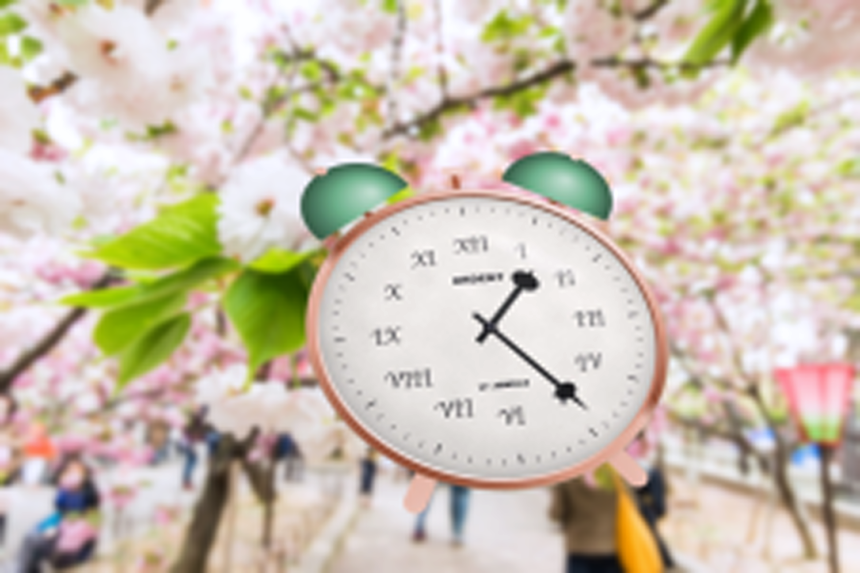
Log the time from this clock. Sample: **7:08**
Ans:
**1:24**
